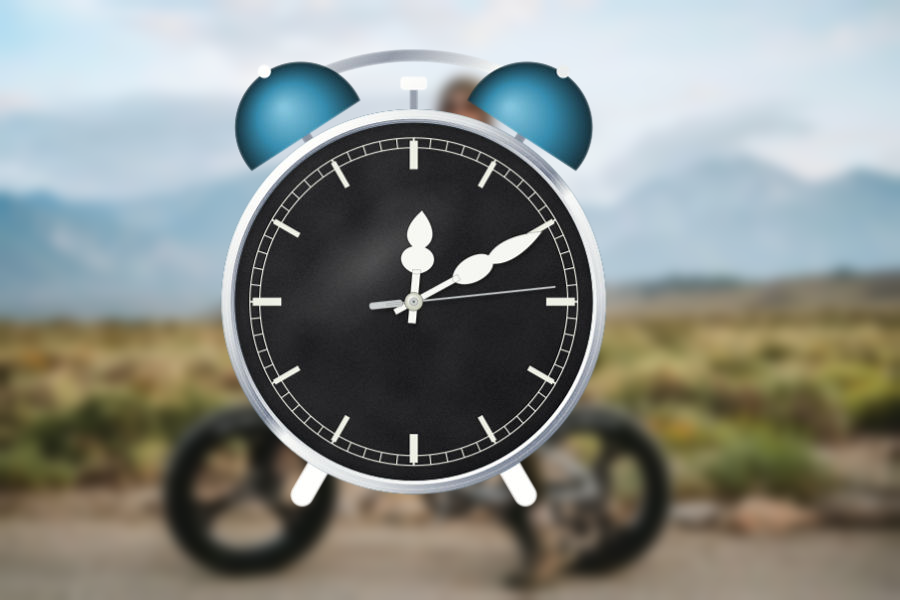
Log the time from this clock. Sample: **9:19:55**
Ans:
**12:10:14**
